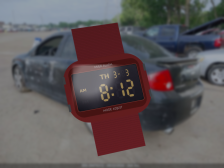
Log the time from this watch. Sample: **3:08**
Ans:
**8:12**
